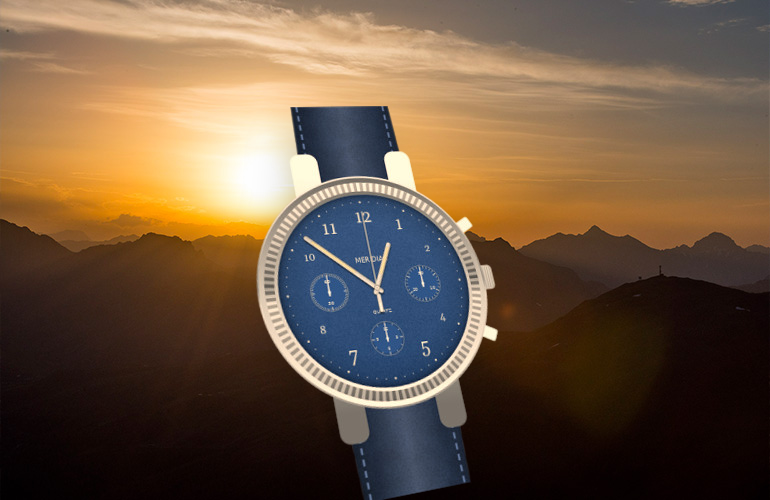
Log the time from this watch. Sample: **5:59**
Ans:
**12:52**
